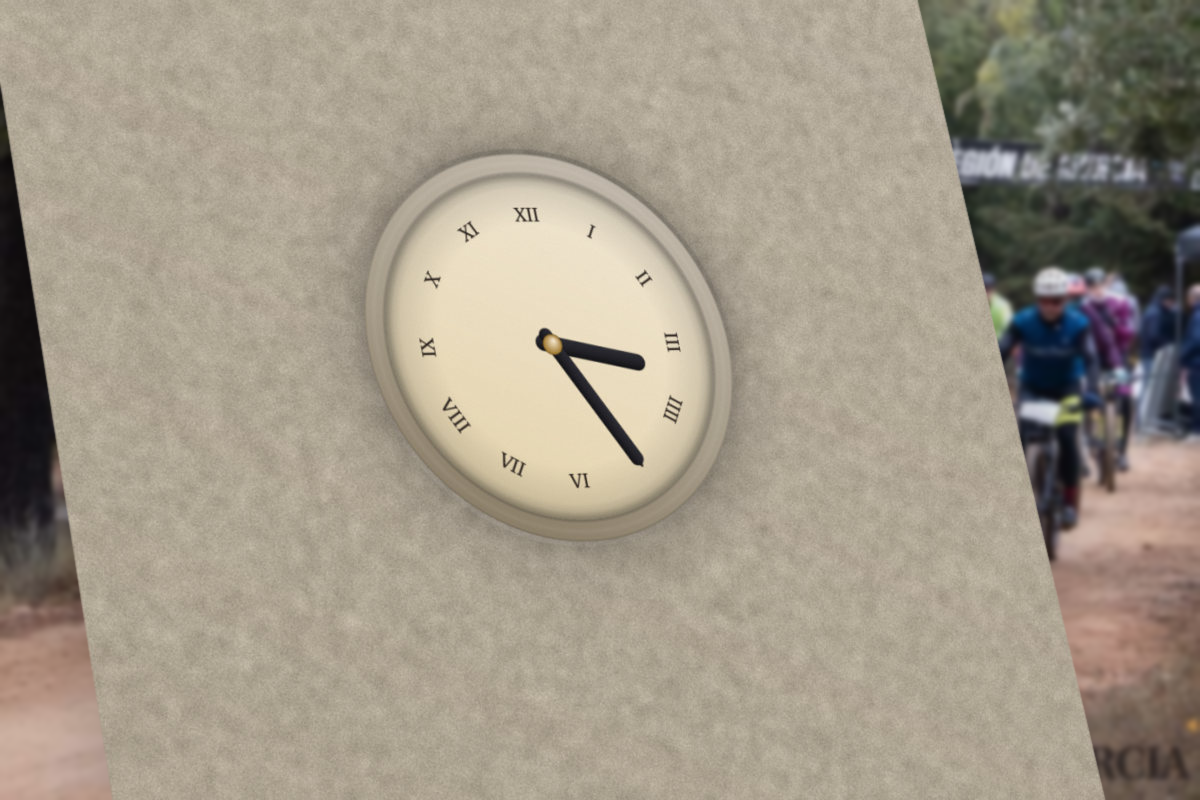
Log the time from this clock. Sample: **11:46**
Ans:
**3:25**
